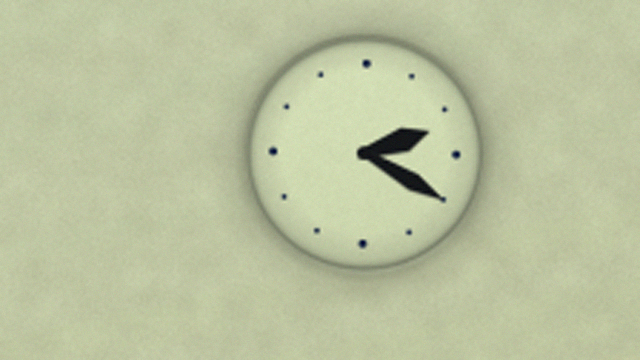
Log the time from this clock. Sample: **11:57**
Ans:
**2:20**
